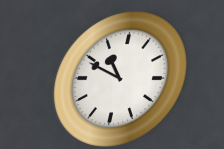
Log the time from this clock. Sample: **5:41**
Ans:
**10:49**
